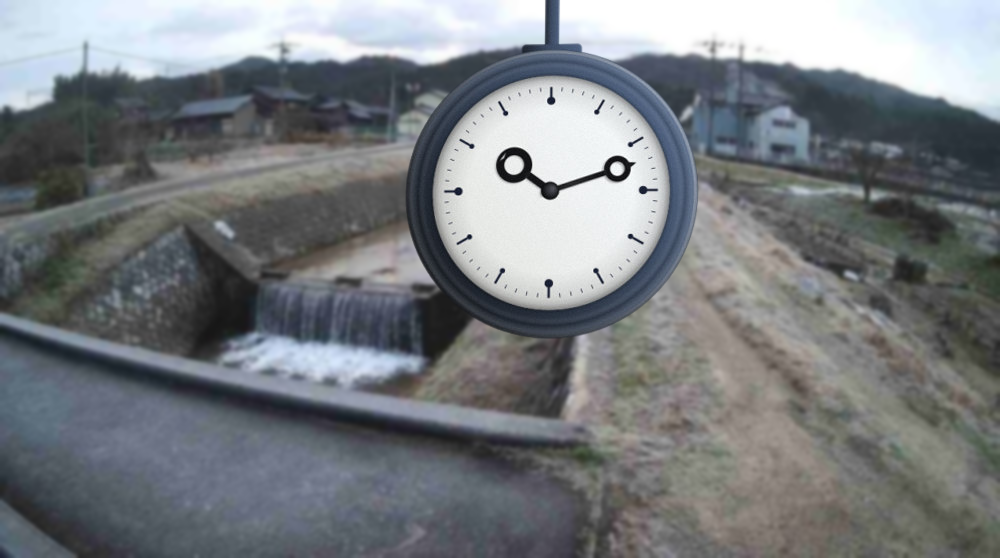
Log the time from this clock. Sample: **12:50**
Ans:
**10:12**
